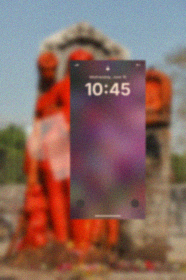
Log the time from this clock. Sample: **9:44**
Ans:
**10:45**
